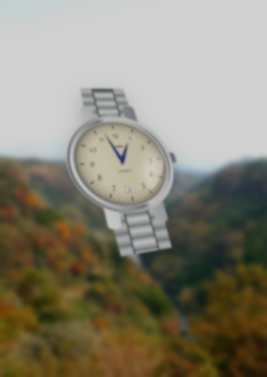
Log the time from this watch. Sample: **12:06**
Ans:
**12:57**
